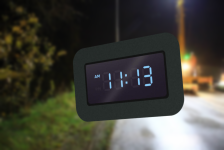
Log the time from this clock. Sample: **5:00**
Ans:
**11:13**
